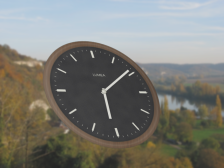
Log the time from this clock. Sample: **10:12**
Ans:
**6:09**
